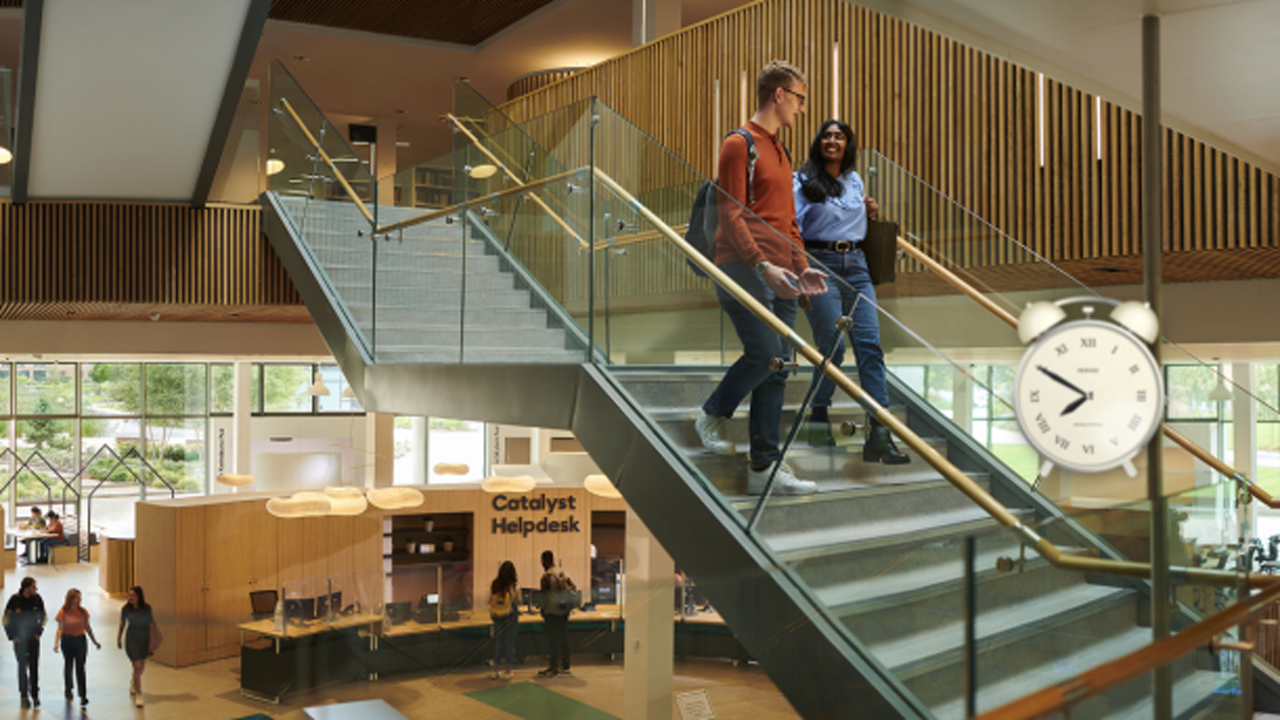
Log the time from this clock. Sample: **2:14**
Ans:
**7:50**
